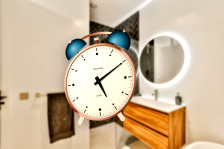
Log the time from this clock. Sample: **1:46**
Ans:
**5:10**
